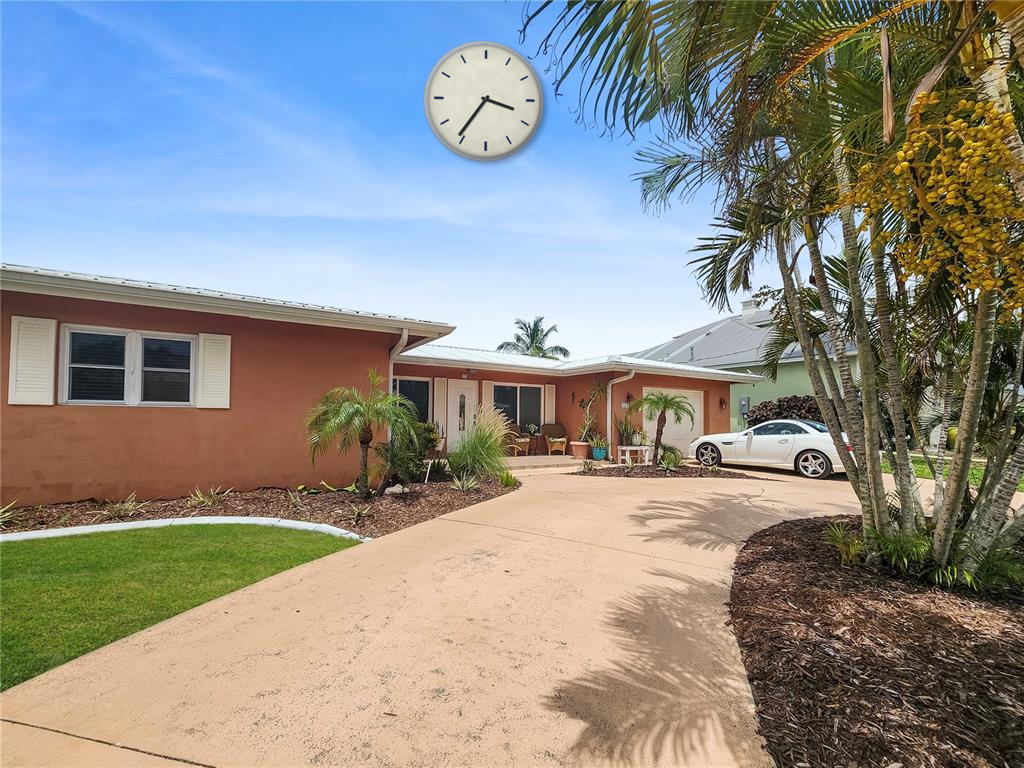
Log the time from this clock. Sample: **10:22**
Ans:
**3:36**
